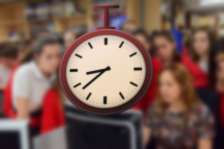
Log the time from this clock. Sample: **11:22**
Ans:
**8:38**
